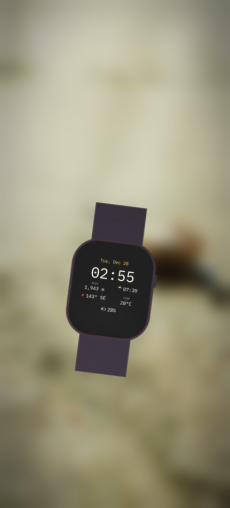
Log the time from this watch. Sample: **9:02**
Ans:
**2:55**
